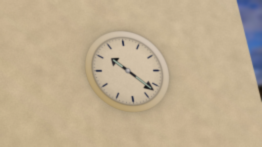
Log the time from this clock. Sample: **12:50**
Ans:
**10:22**
